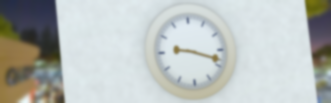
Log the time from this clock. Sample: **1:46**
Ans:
**9:18**
